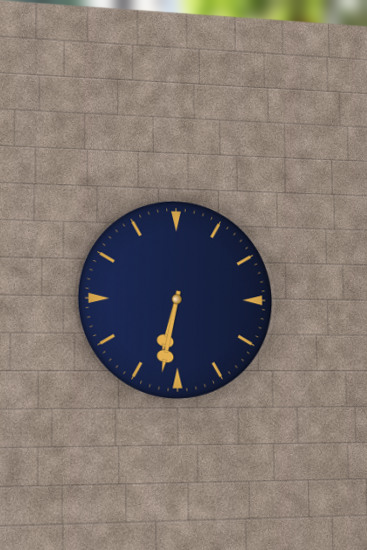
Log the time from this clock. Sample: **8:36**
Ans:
**6:32**
